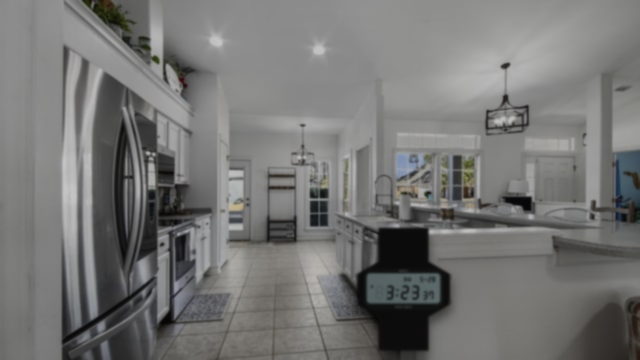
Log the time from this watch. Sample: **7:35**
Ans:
**3:23**
